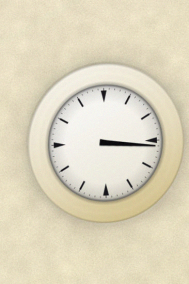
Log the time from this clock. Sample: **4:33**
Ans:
**3:16**
